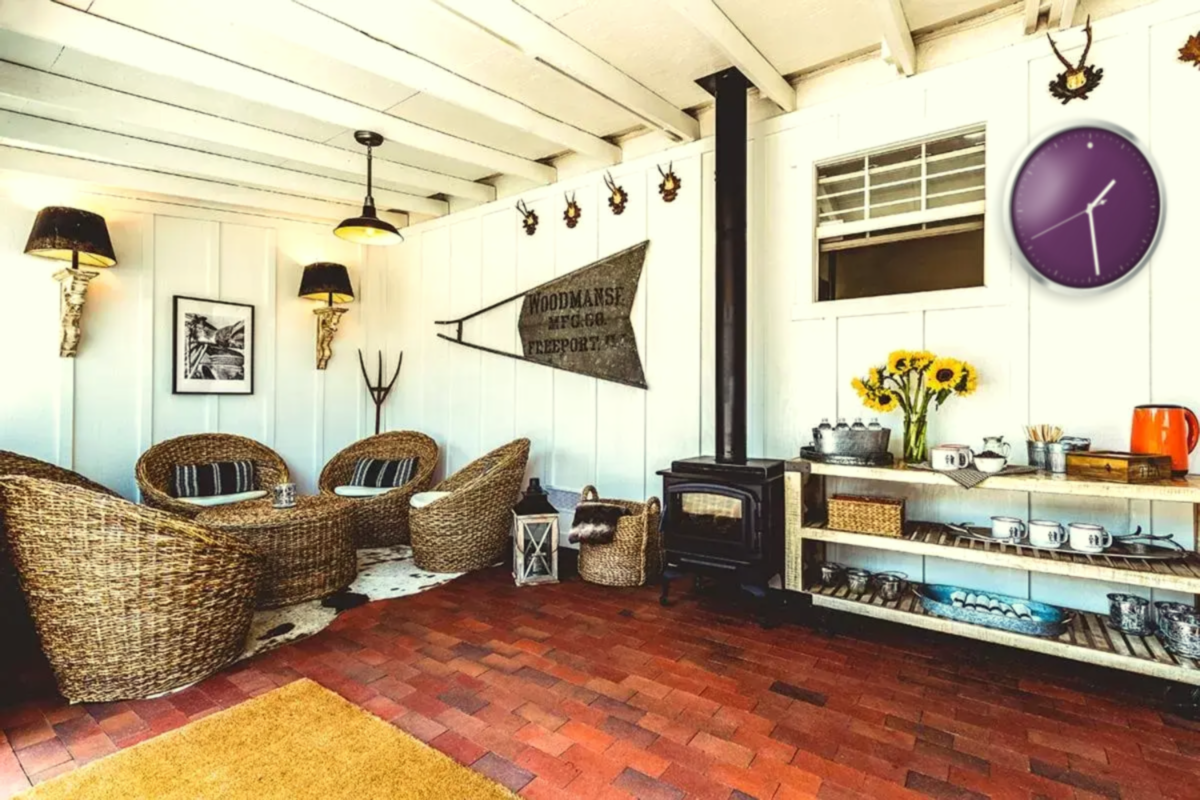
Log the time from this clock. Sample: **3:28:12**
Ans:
**1:28:41**
